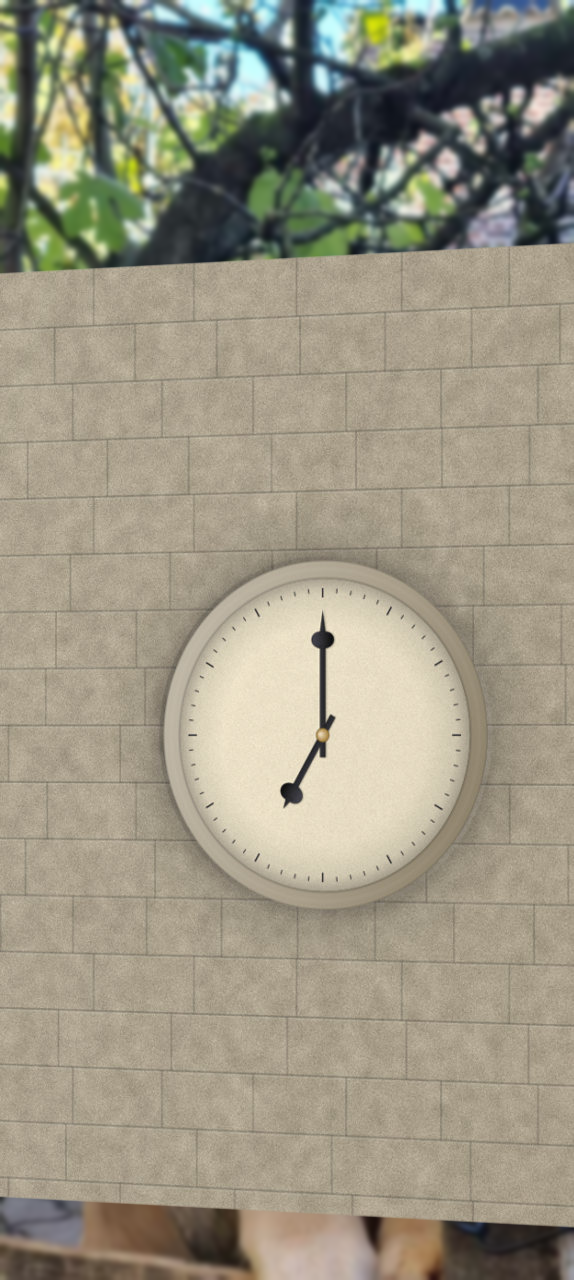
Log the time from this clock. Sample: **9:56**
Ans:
**7:00**
